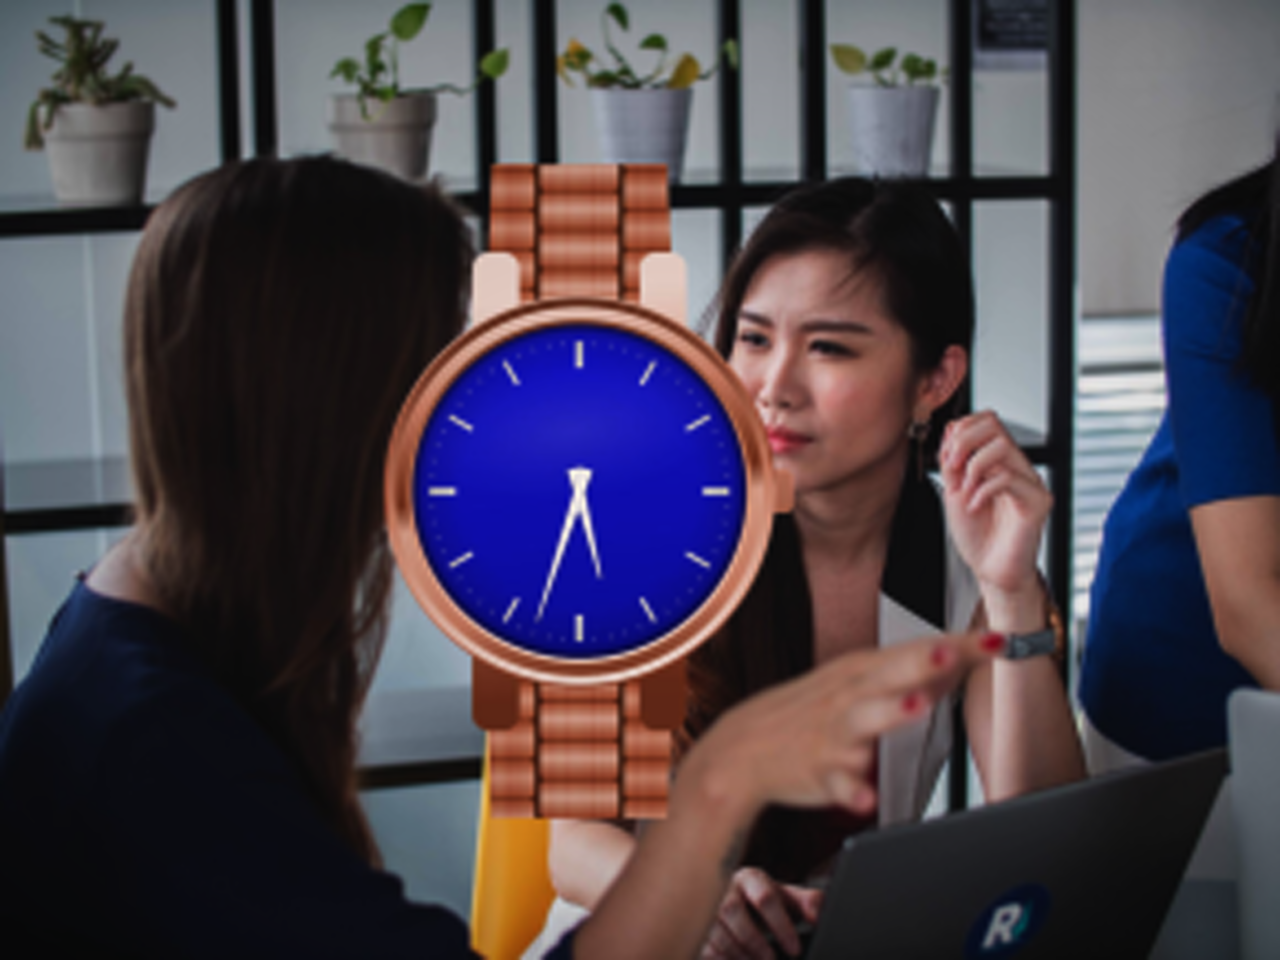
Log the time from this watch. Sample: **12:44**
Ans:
**5:33**
